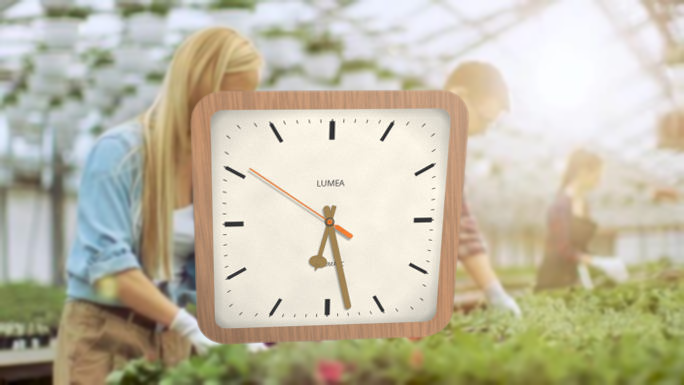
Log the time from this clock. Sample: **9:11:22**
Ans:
**6:27:51**
